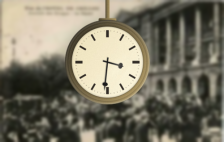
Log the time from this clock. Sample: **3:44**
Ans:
**3:31**
